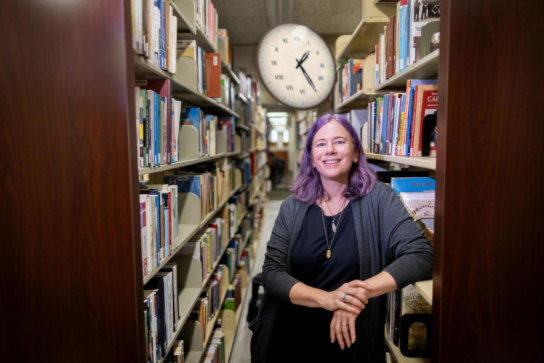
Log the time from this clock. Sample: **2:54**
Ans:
**1:25**
